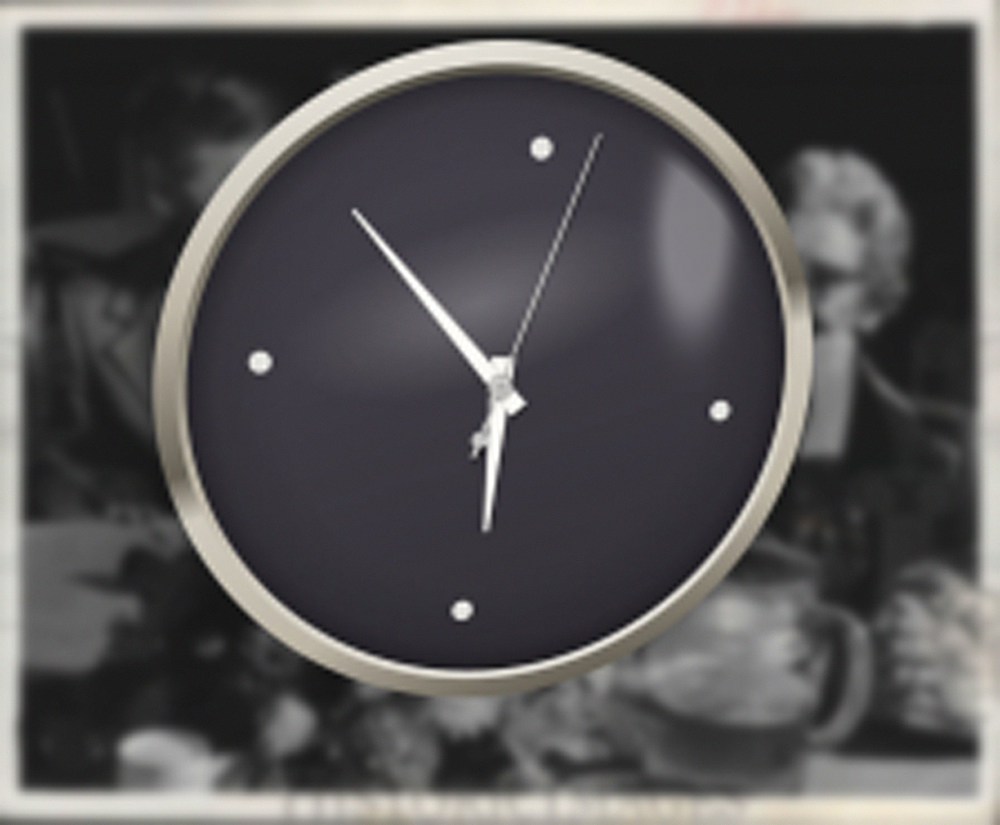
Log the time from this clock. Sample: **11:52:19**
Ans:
**5:52:02**
